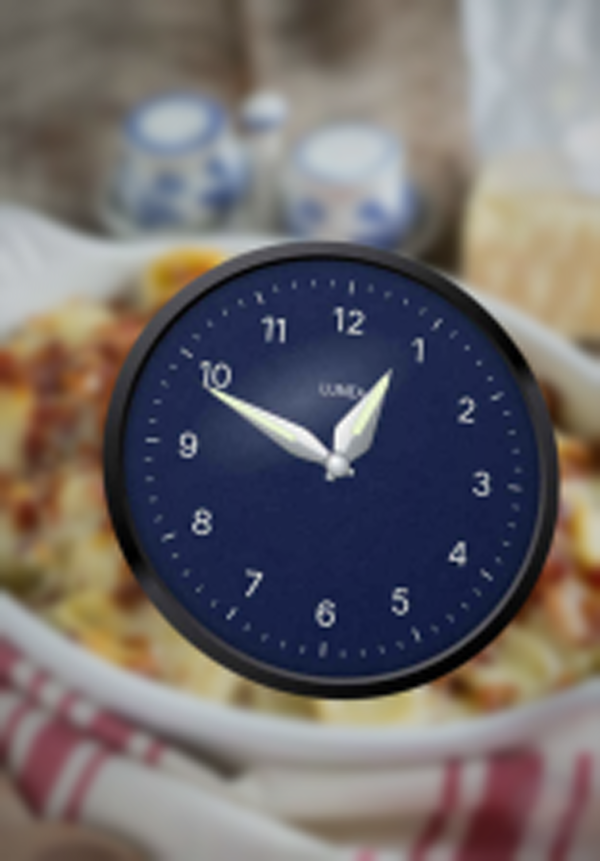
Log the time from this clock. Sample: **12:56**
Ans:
**12:49**
